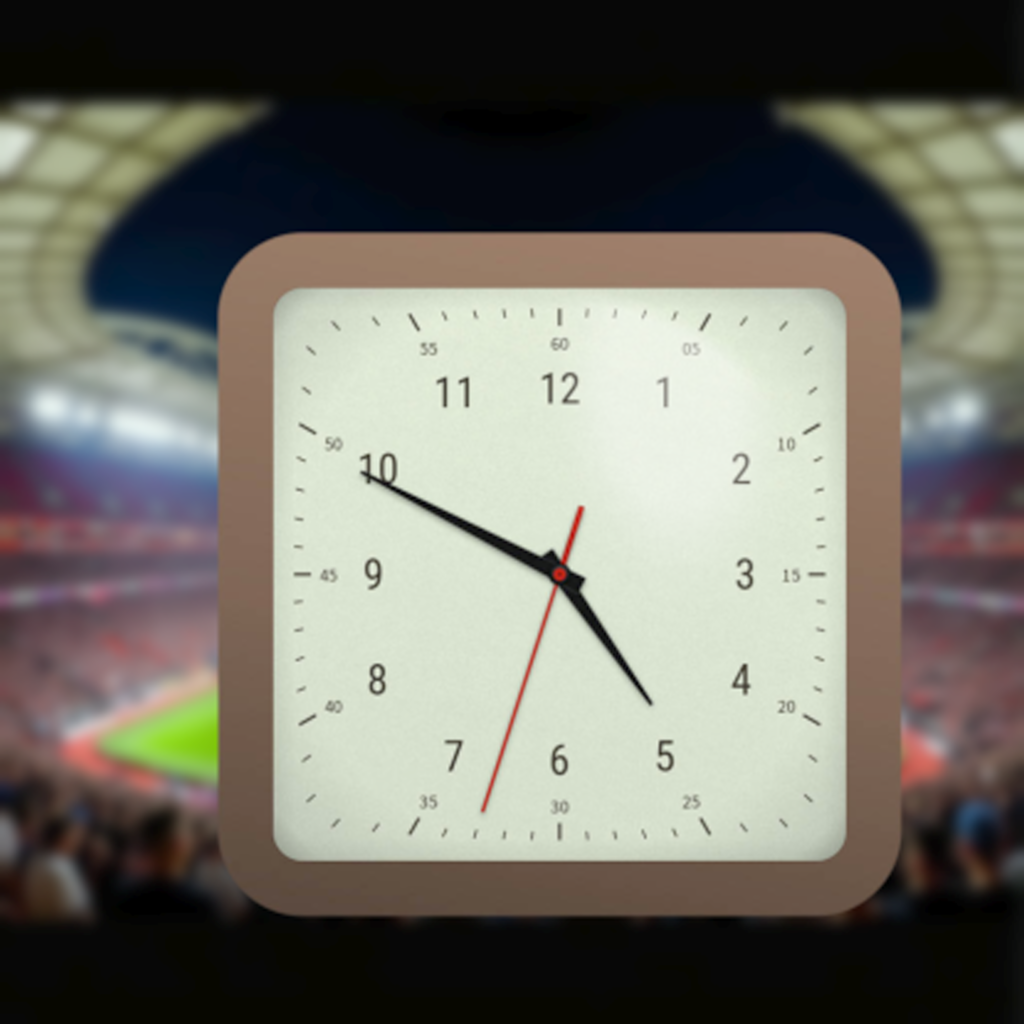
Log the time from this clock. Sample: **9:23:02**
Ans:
**4:49:33**
